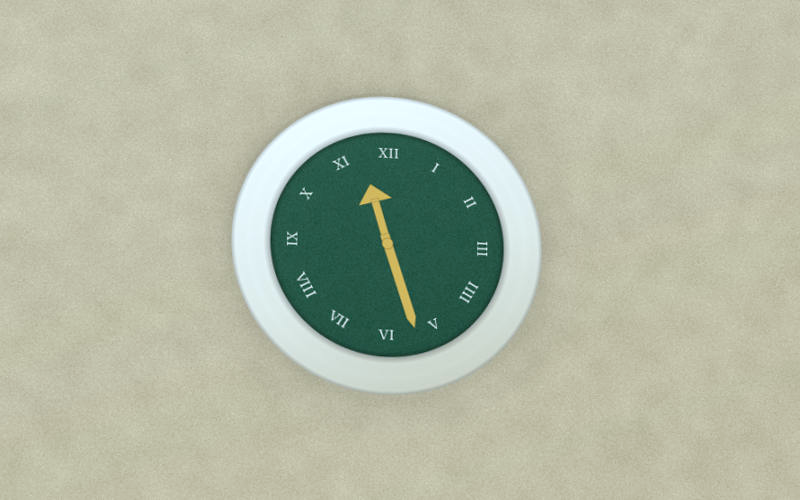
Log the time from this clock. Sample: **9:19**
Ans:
**11:27**
